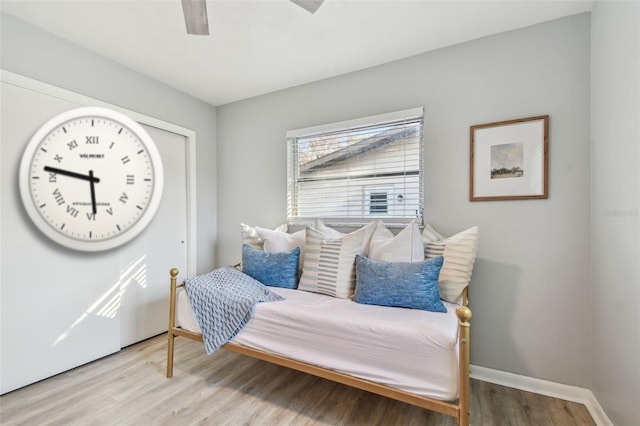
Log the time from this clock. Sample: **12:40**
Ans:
**5:47**
